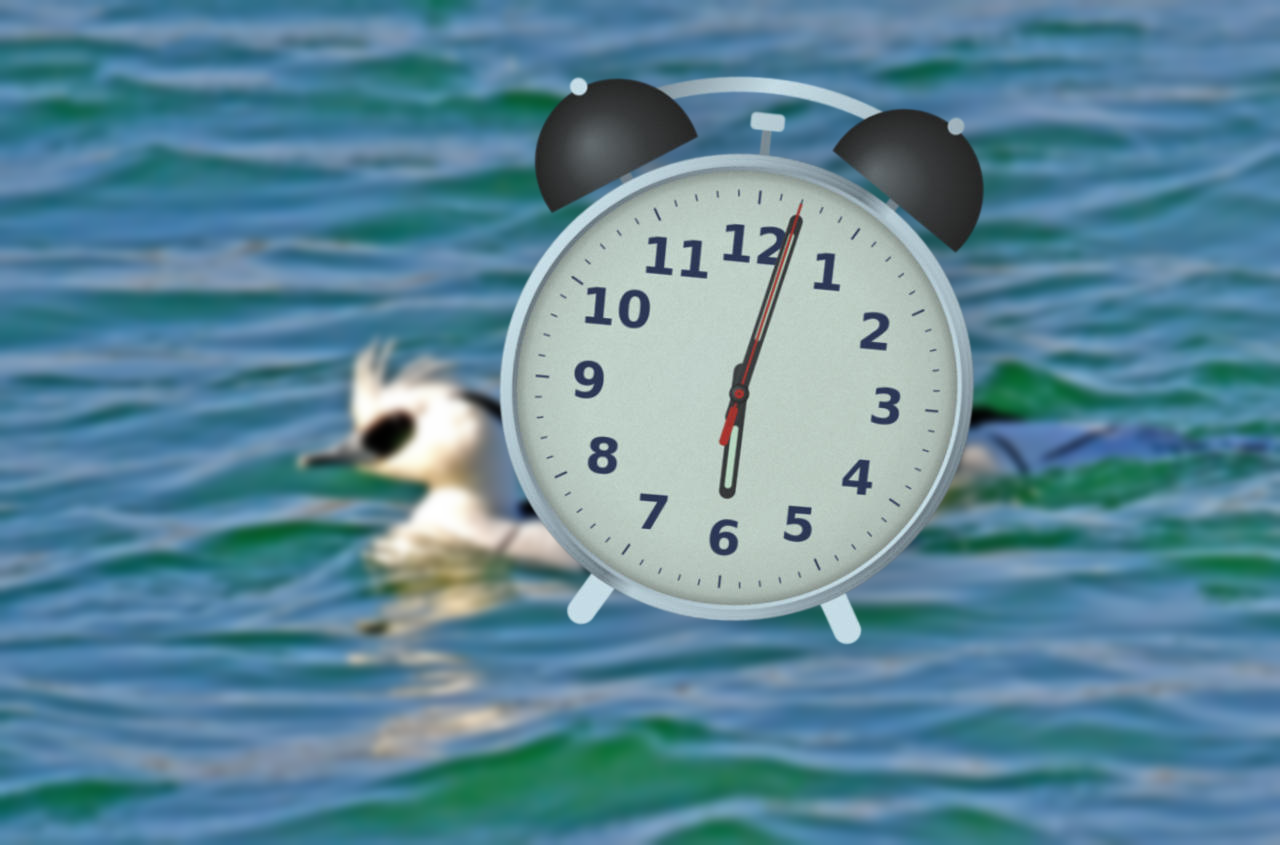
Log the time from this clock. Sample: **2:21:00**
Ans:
**6:02:02**
